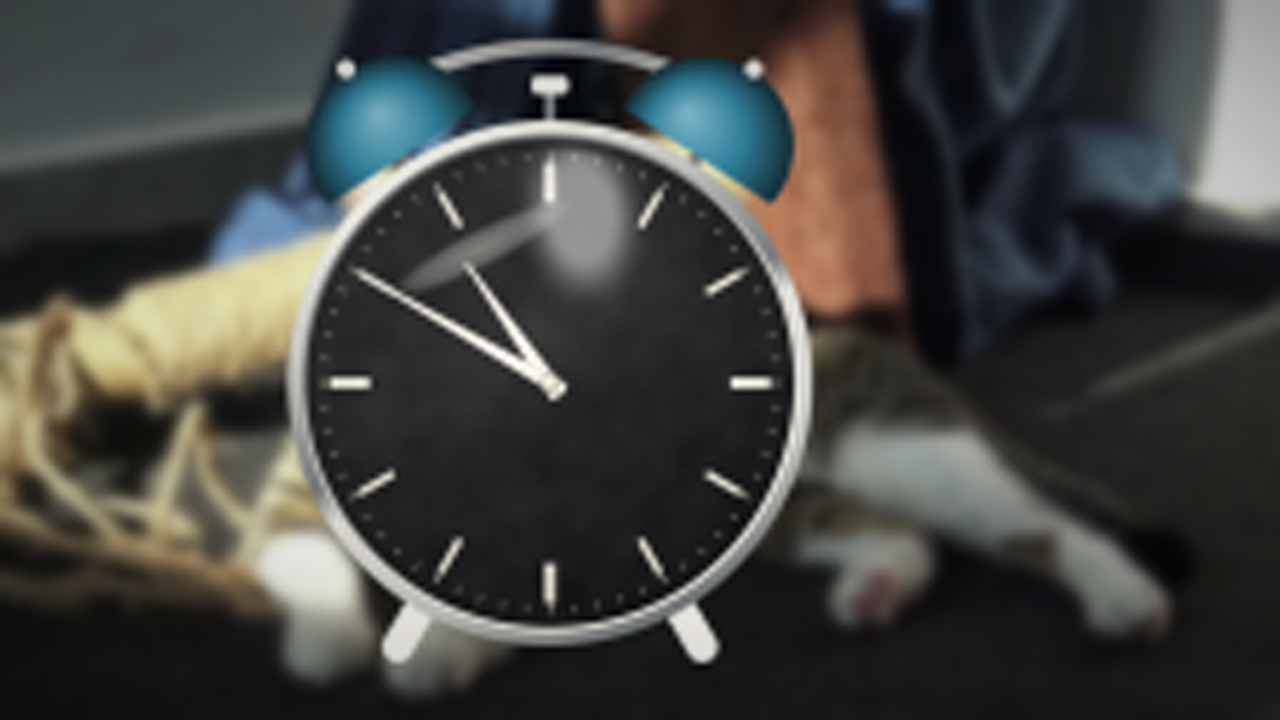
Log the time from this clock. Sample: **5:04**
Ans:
**10:50**
